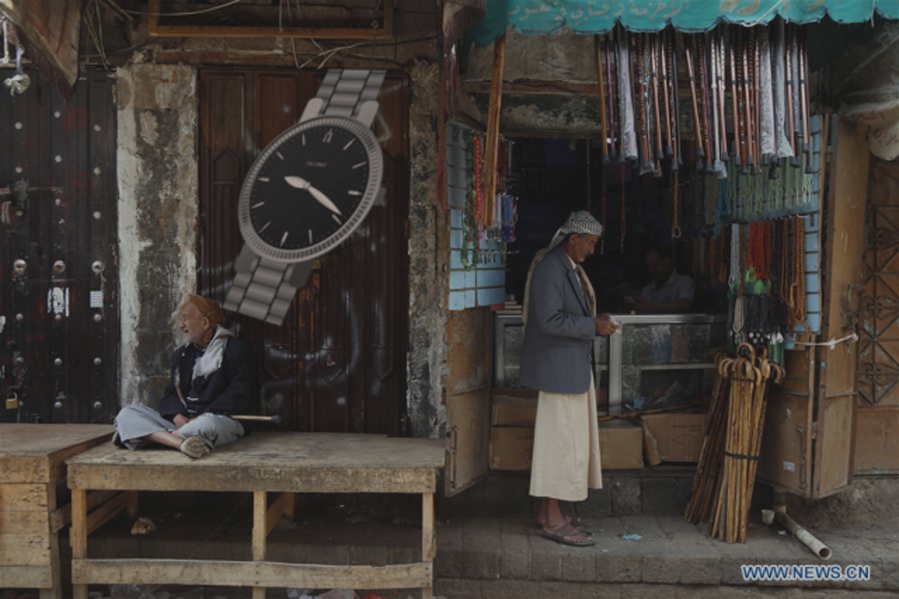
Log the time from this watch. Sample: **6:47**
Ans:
**9:19**
